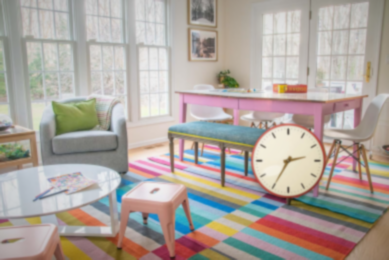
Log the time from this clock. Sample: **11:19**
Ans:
**2:35**
